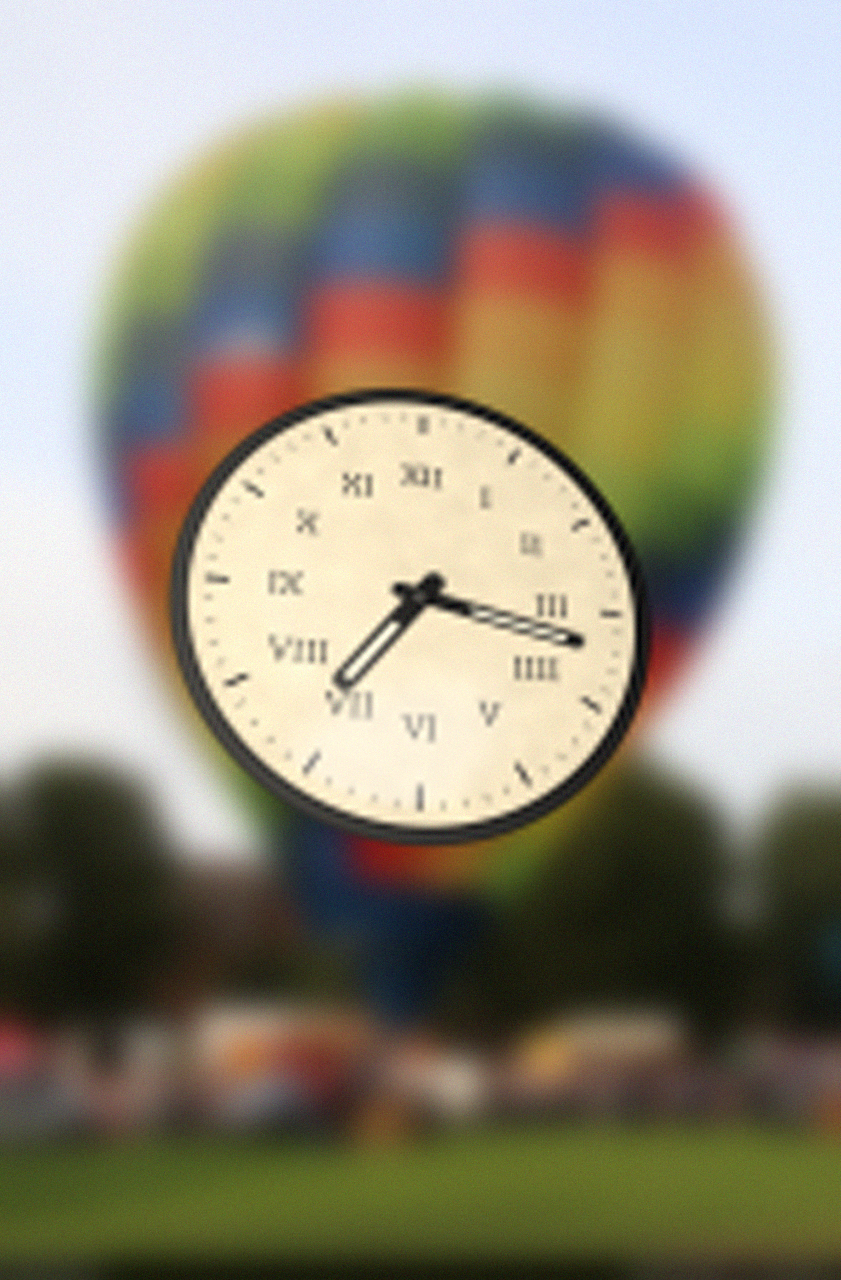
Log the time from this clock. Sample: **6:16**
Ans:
**7:17**
